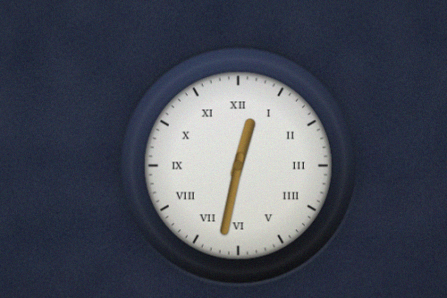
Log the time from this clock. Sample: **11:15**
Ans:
**12:32**
